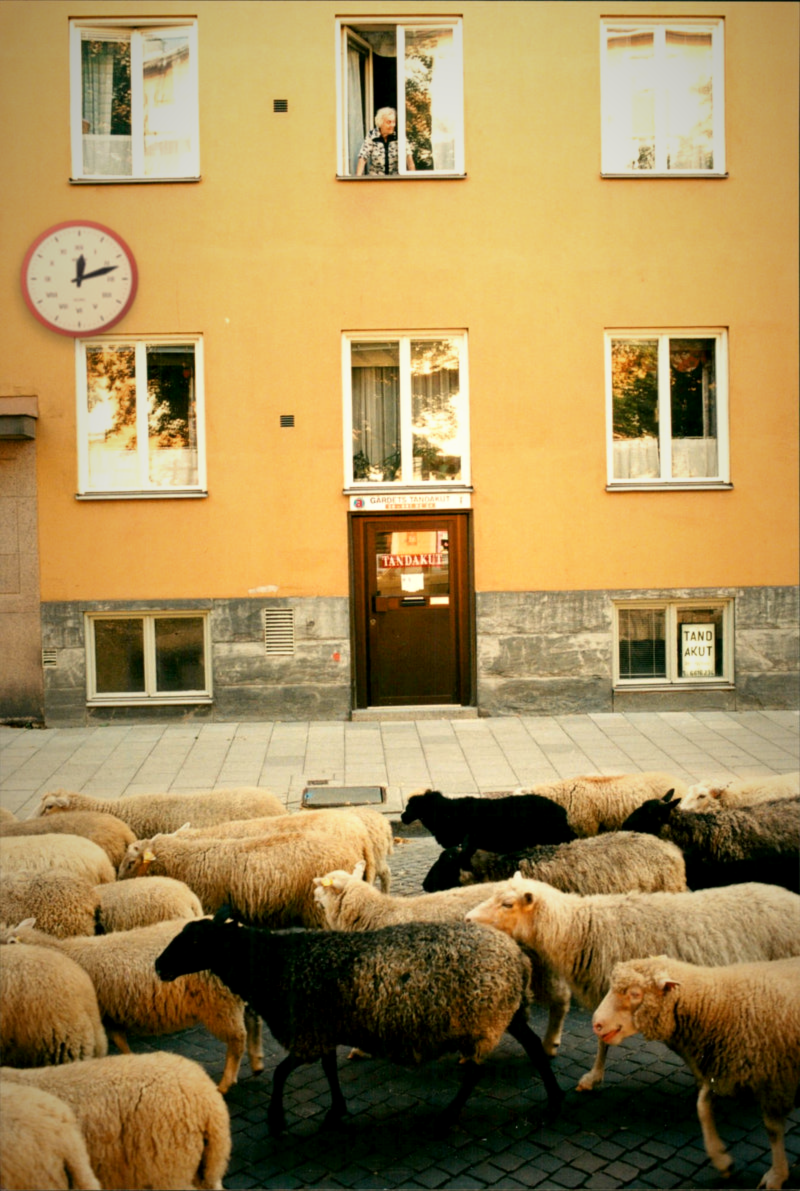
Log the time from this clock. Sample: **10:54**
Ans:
**12:12**
